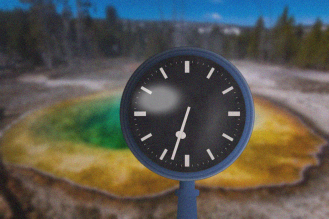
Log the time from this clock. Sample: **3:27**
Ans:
**6:33**
